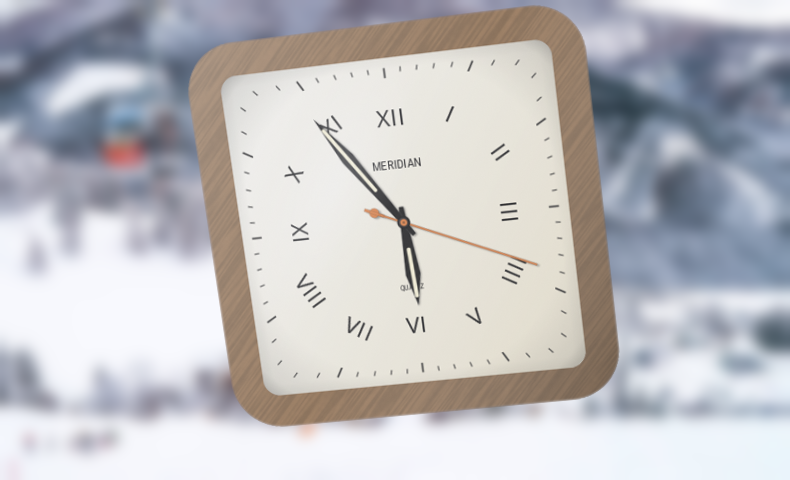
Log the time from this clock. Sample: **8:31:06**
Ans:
**5:54:19**
